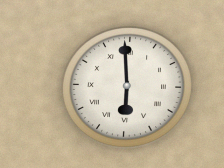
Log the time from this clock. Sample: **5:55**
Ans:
**5:59**
